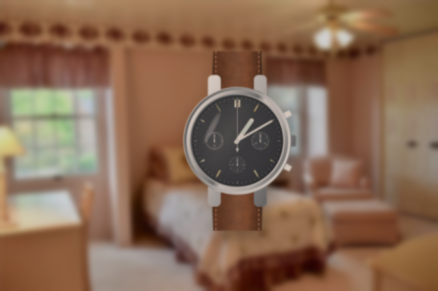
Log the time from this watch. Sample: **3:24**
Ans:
**1:10**
